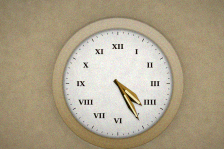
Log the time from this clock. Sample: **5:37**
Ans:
**4:25**
